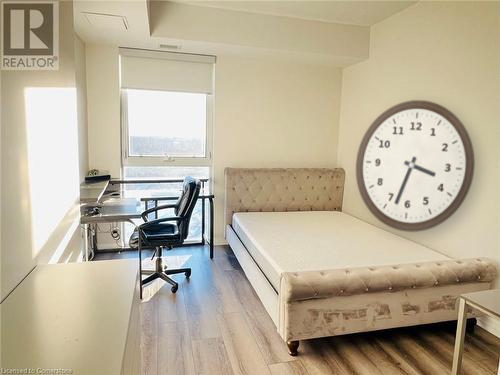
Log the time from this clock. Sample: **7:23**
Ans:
**3:33**
